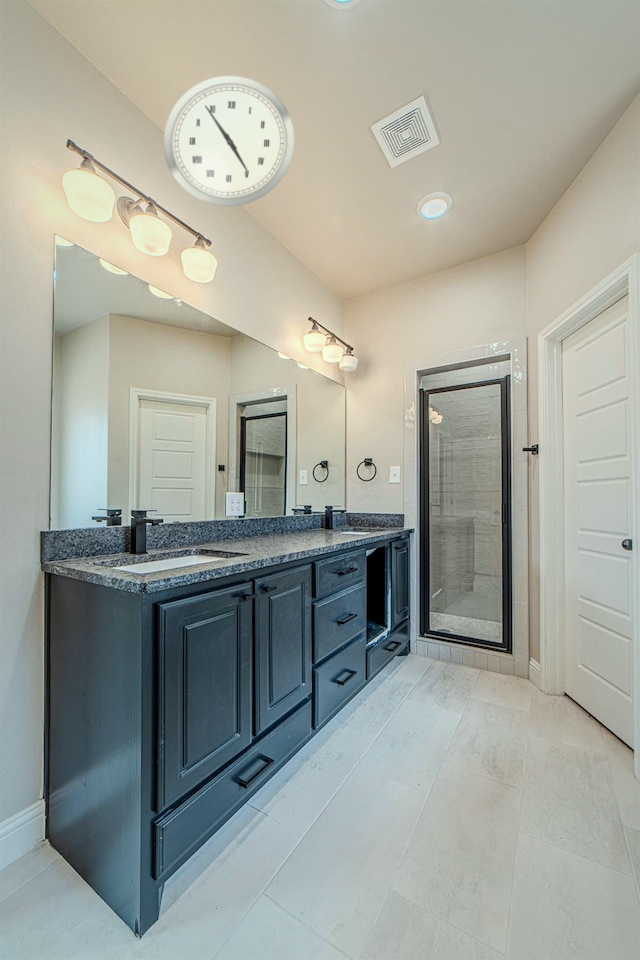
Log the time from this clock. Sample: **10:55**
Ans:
**4:54**
